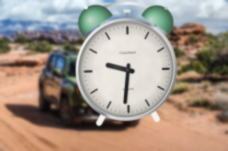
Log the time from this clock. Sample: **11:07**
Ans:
**9:31**
